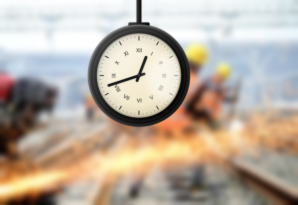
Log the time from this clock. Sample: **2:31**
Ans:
**12:42**
